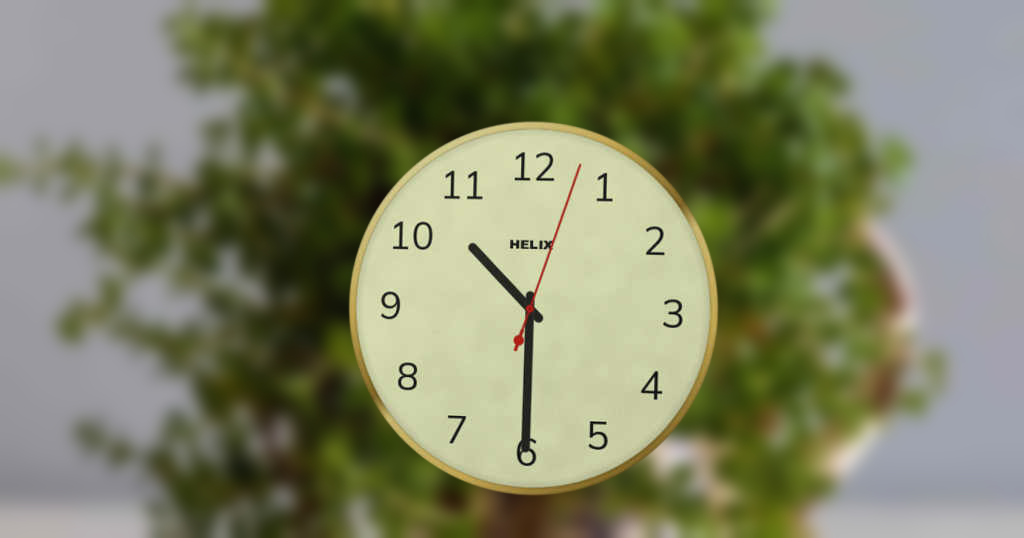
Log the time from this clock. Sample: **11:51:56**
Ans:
**10:30:03**
